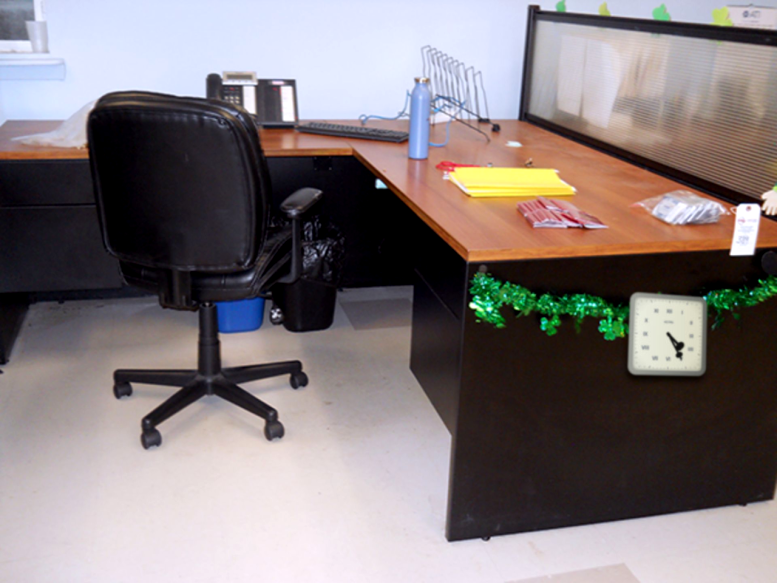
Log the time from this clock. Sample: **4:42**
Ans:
**4:25**
